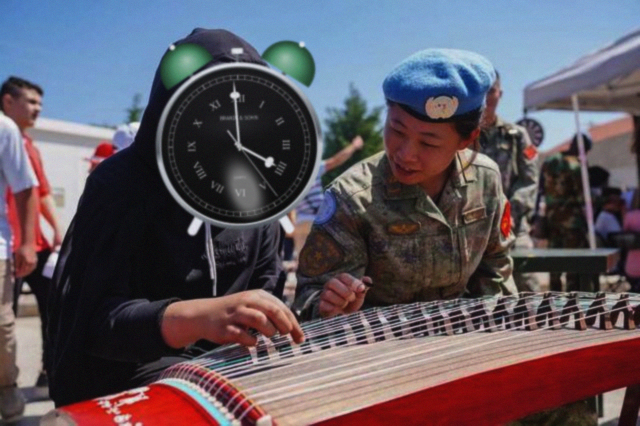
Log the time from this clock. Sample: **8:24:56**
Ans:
**3:59:24**
